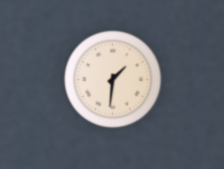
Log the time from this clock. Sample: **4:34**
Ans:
**1:31**
